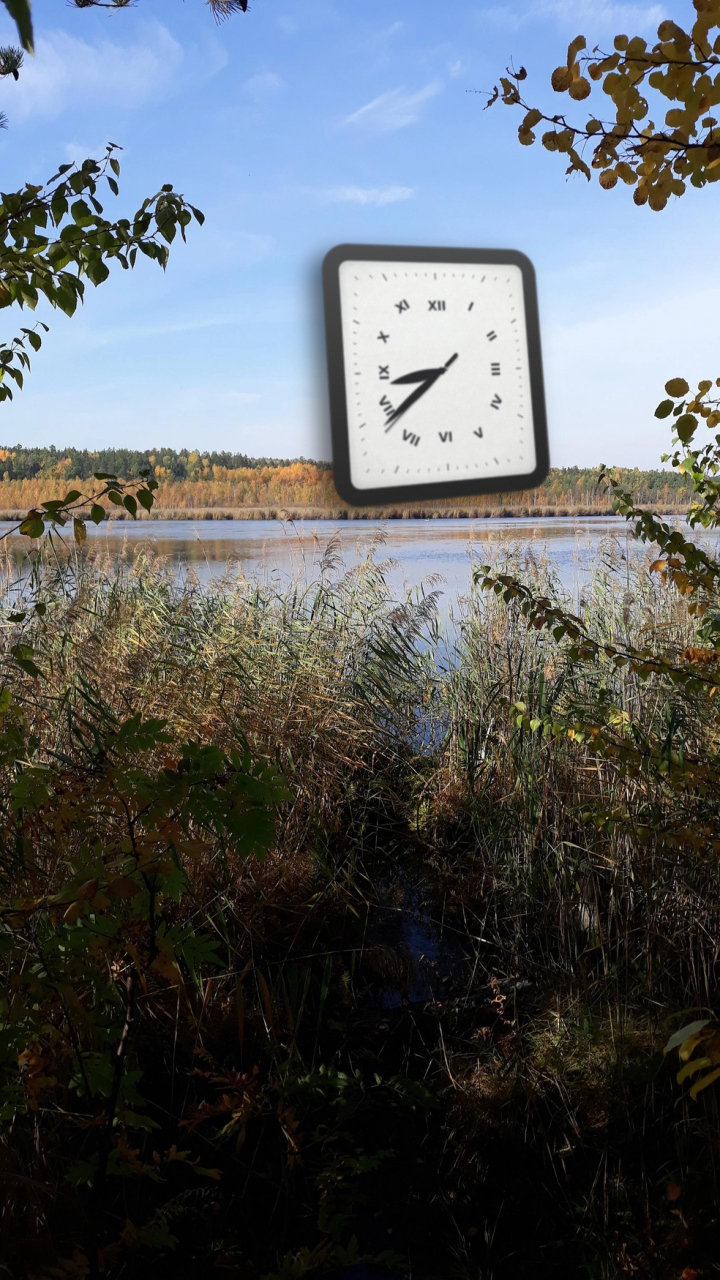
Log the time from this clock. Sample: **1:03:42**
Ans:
**8:38:38**
